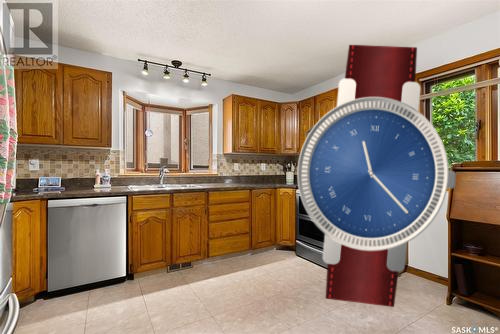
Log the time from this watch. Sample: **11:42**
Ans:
**11:22**
